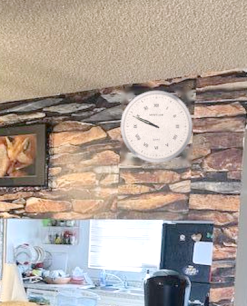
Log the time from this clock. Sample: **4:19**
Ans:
**9:49**
